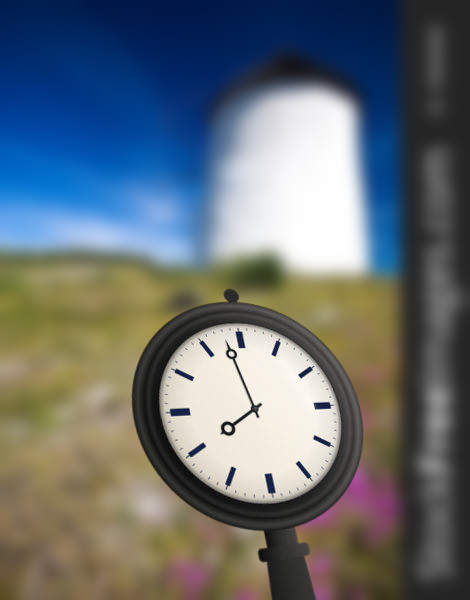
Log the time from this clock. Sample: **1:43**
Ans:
**7:58**
